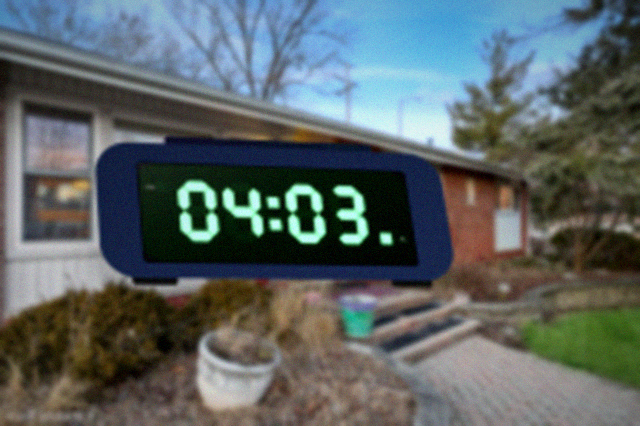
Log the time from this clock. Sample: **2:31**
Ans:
**4:03**
